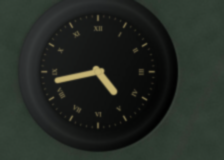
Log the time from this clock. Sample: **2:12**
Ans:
**4:43**
